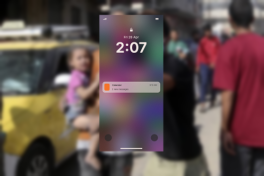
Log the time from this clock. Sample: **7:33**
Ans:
**2:07**
